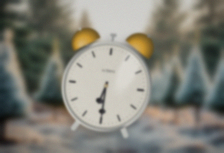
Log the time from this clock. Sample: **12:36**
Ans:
**6:30**
